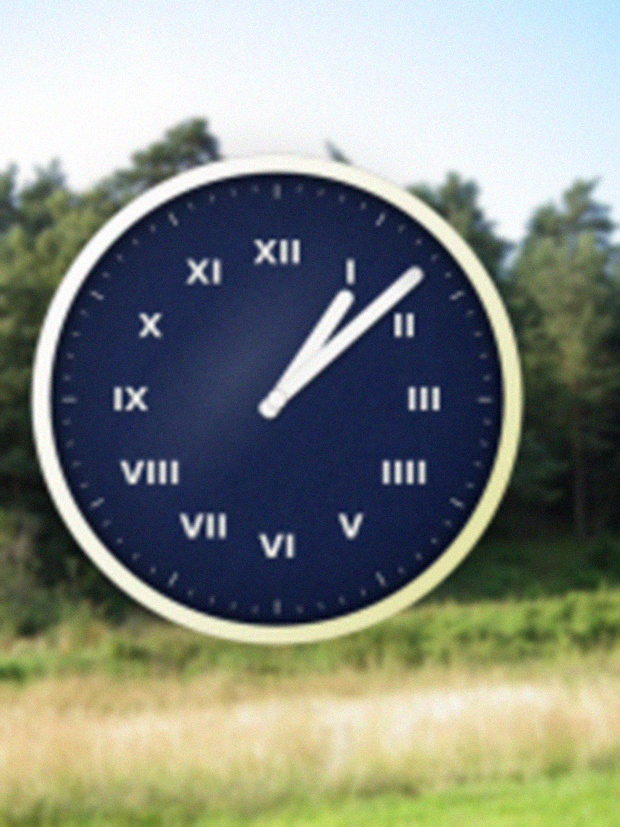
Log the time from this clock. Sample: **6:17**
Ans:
**1:08**
